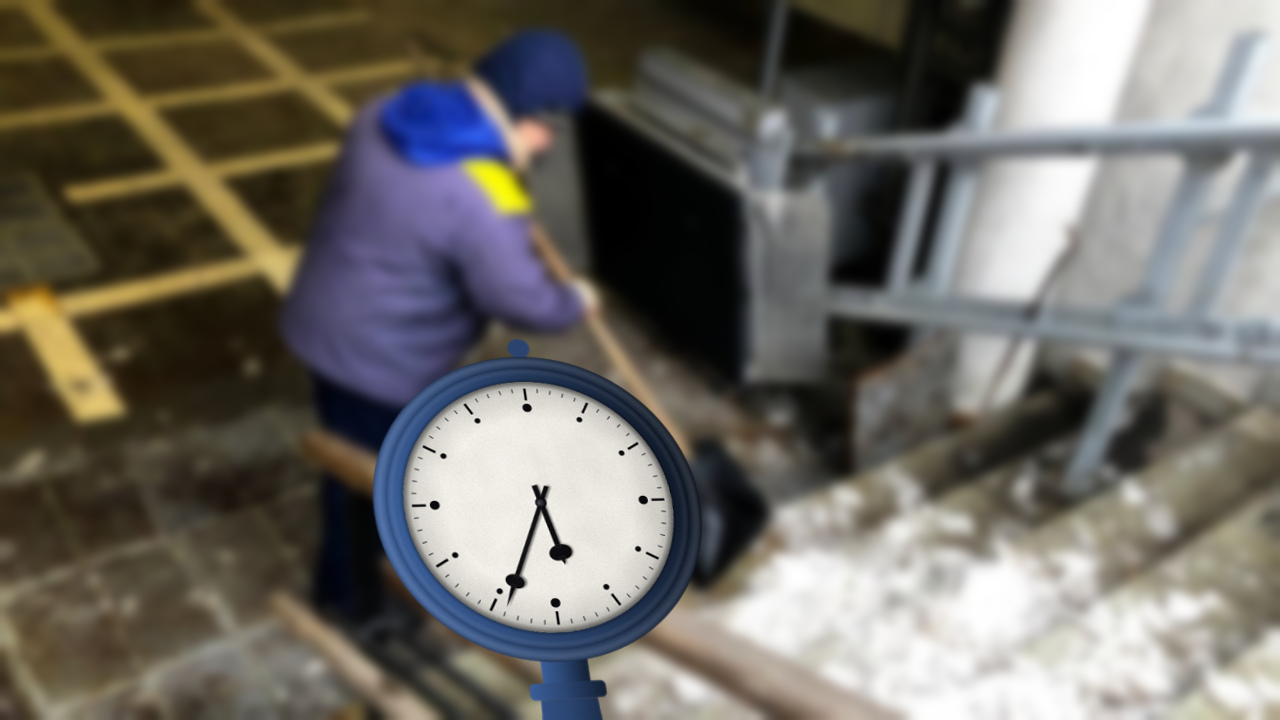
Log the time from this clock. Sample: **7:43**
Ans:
**5:34**
